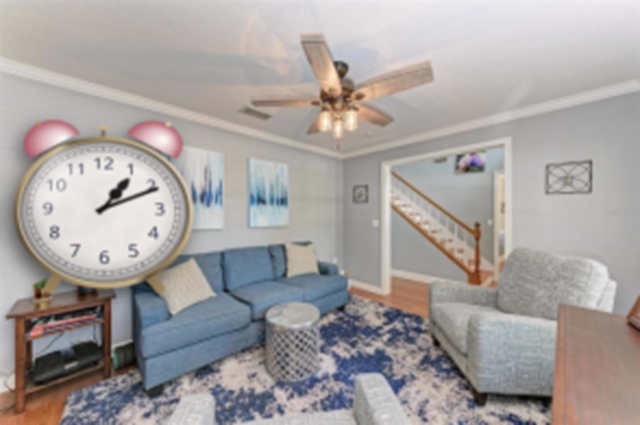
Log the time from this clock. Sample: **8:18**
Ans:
**1:11**
